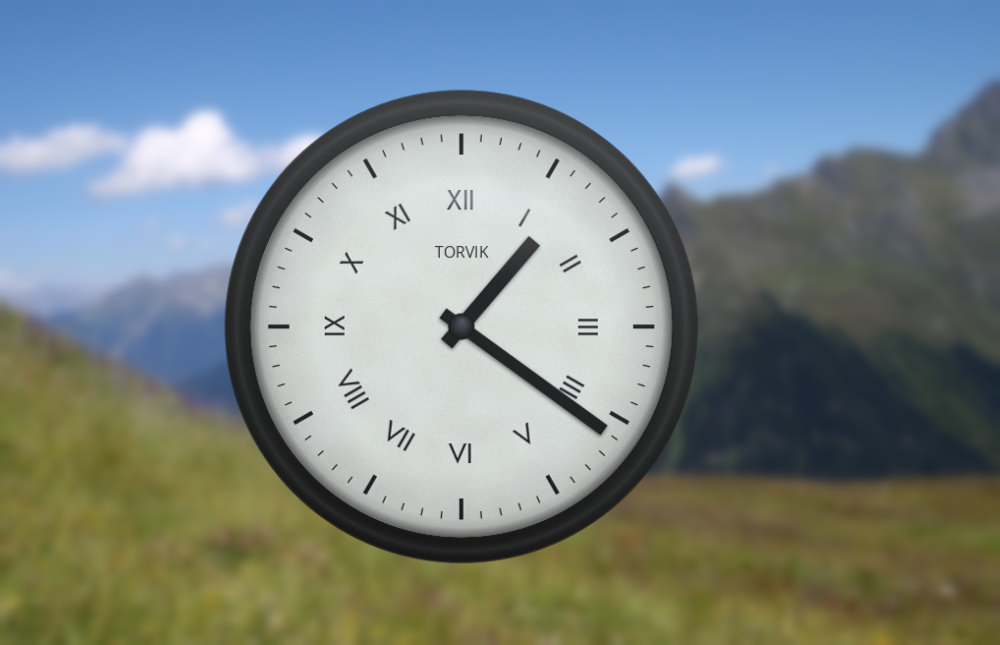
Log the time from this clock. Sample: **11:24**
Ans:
**1:21**
